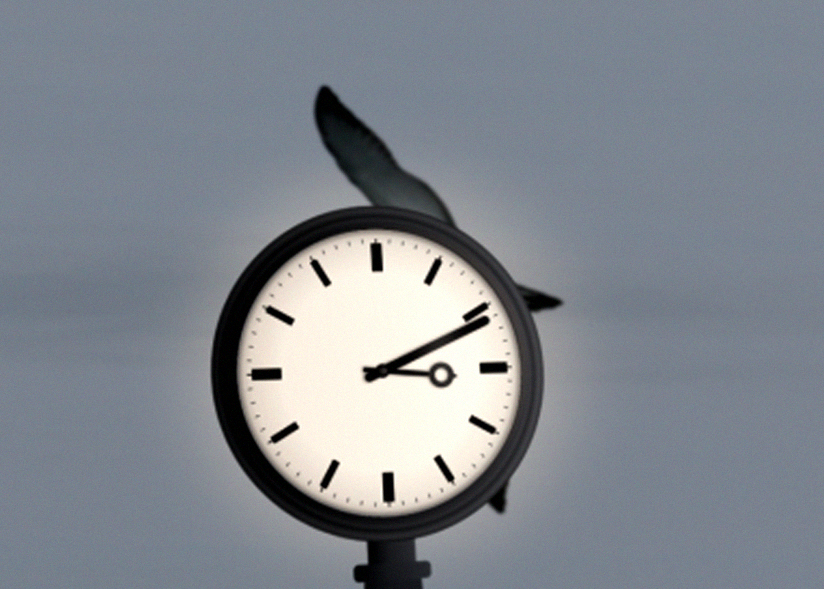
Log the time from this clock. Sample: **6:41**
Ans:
**3:11**
